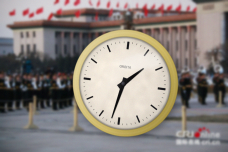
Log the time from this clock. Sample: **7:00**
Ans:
**1:32**
